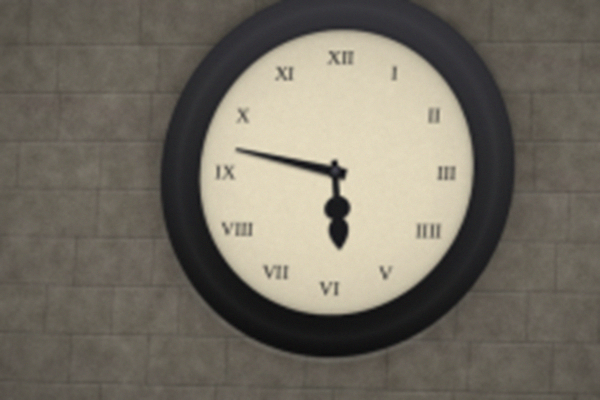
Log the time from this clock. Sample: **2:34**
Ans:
**5:47**
